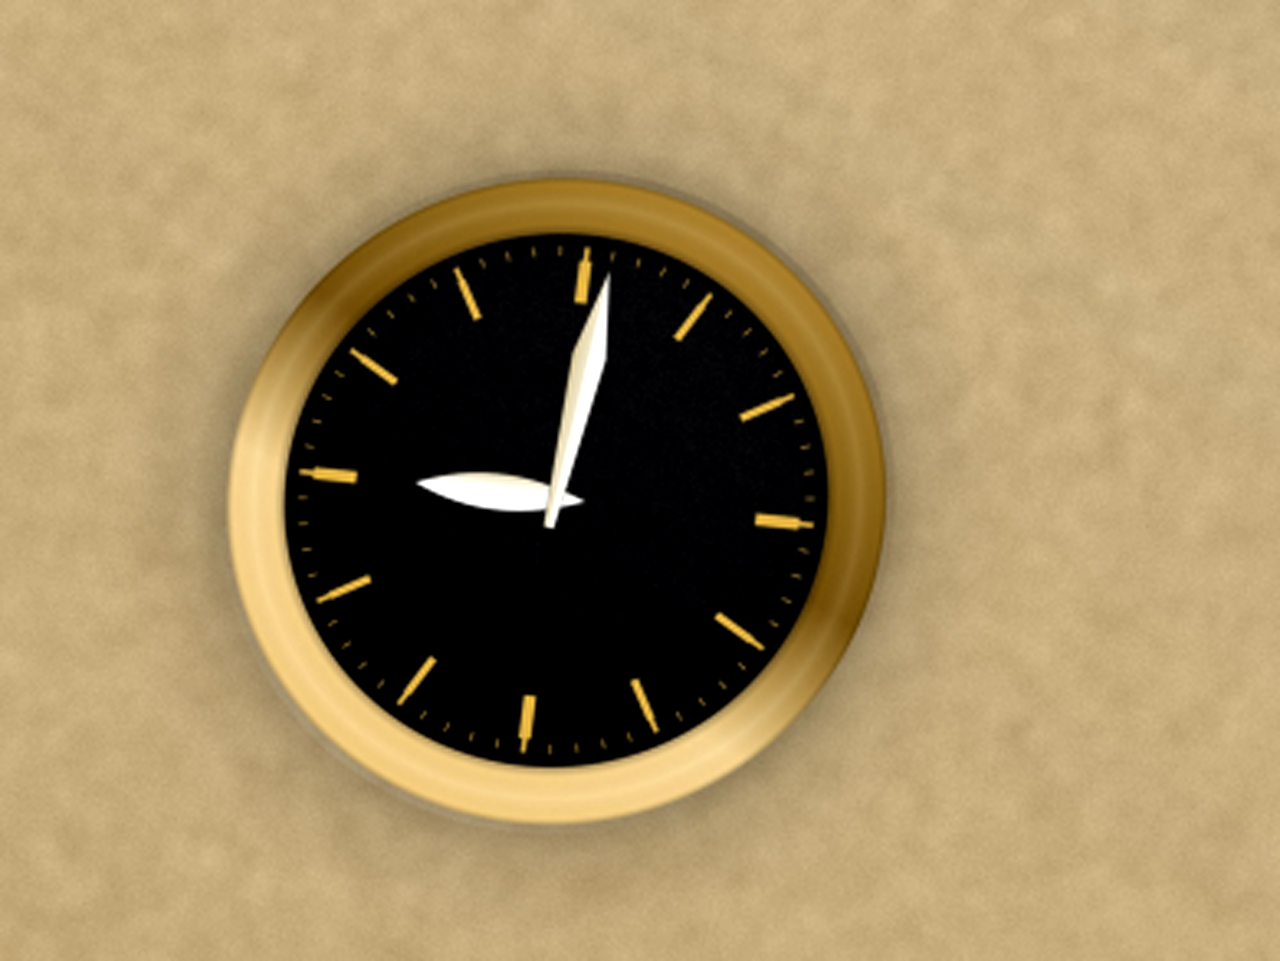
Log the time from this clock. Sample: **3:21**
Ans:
**9:01**
